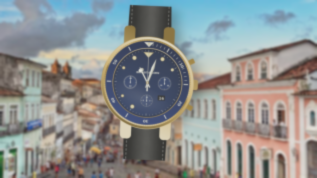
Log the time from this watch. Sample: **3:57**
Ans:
**11:03**
